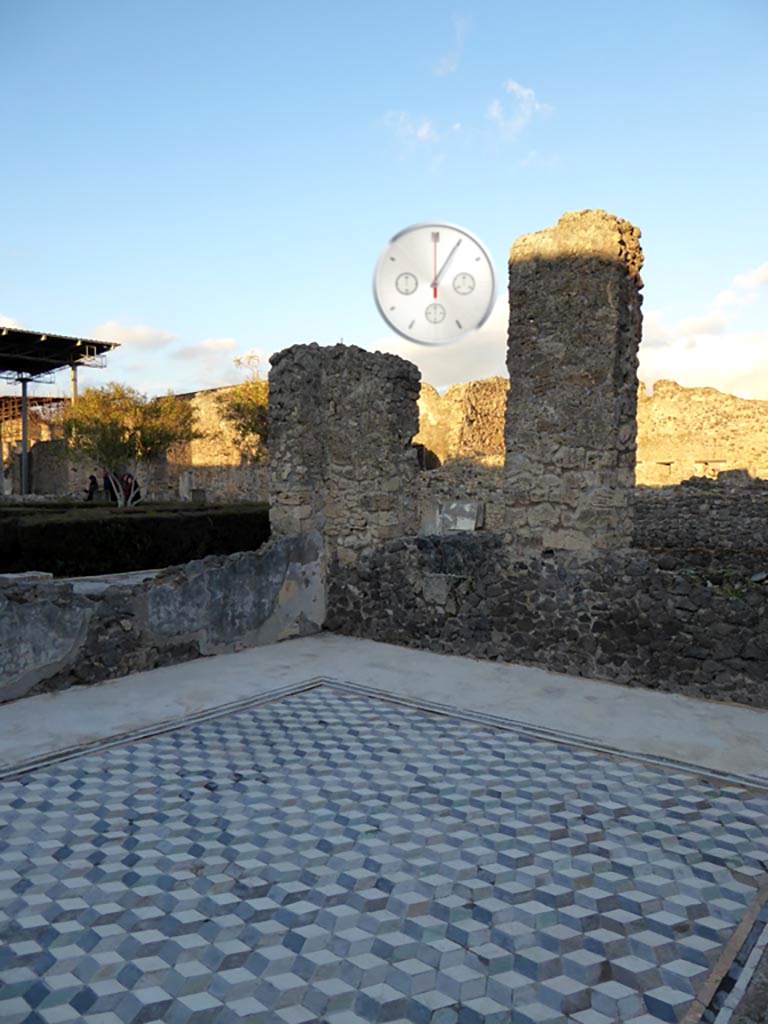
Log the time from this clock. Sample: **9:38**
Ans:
**1:05**
